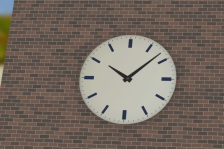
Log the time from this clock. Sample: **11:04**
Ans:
**10:08**
